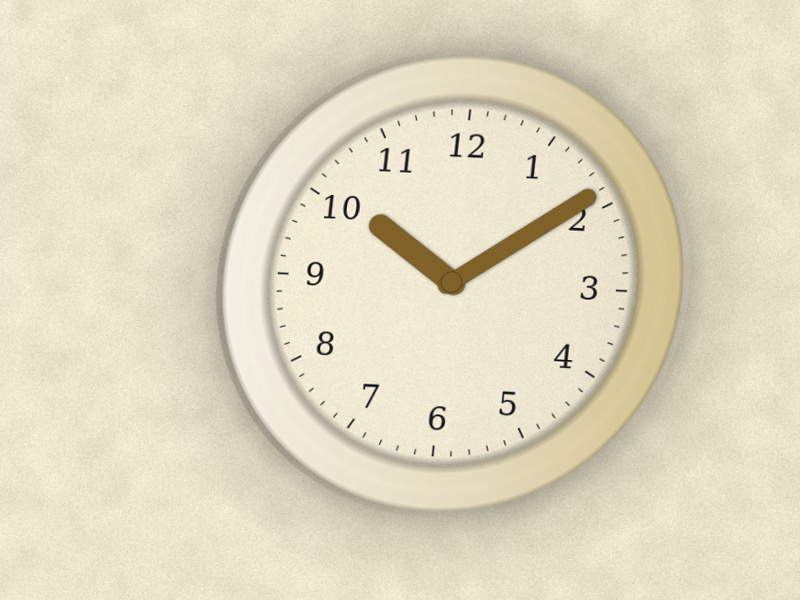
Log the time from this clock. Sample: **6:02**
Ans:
**10:09**
